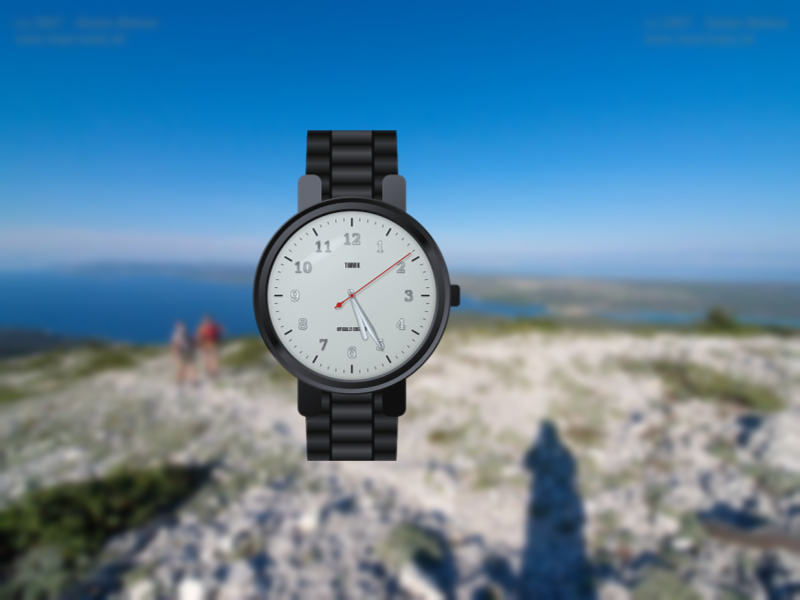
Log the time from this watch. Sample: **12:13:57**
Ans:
**5:25:09**
